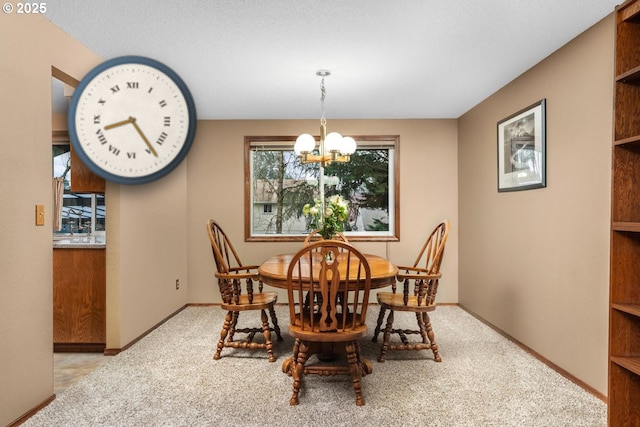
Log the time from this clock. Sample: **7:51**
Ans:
**8:24**
